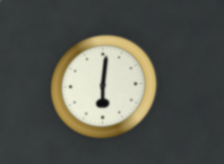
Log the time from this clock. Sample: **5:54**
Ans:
**6:01**
